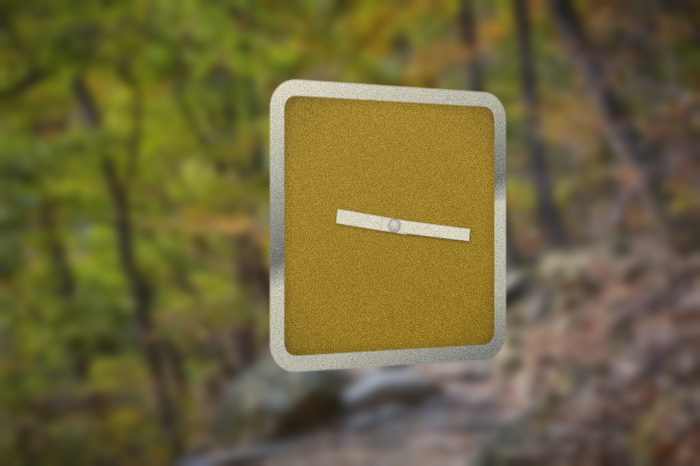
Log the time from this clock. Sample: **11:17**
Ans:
**9:16**
